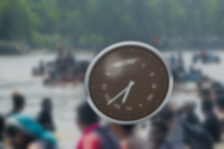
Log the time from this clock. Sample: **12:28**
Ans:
**6:38**
